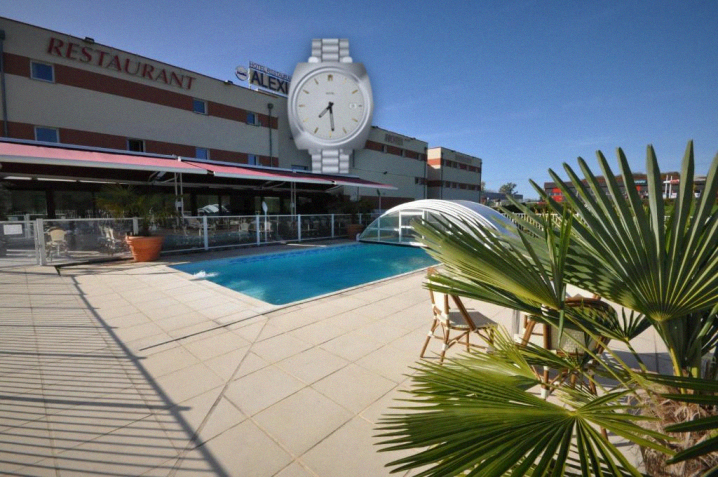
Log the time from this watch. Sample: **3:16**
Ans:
**7:29**
